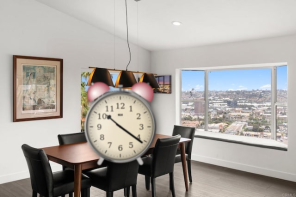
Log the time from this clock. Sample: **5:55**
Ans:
**10:21**
